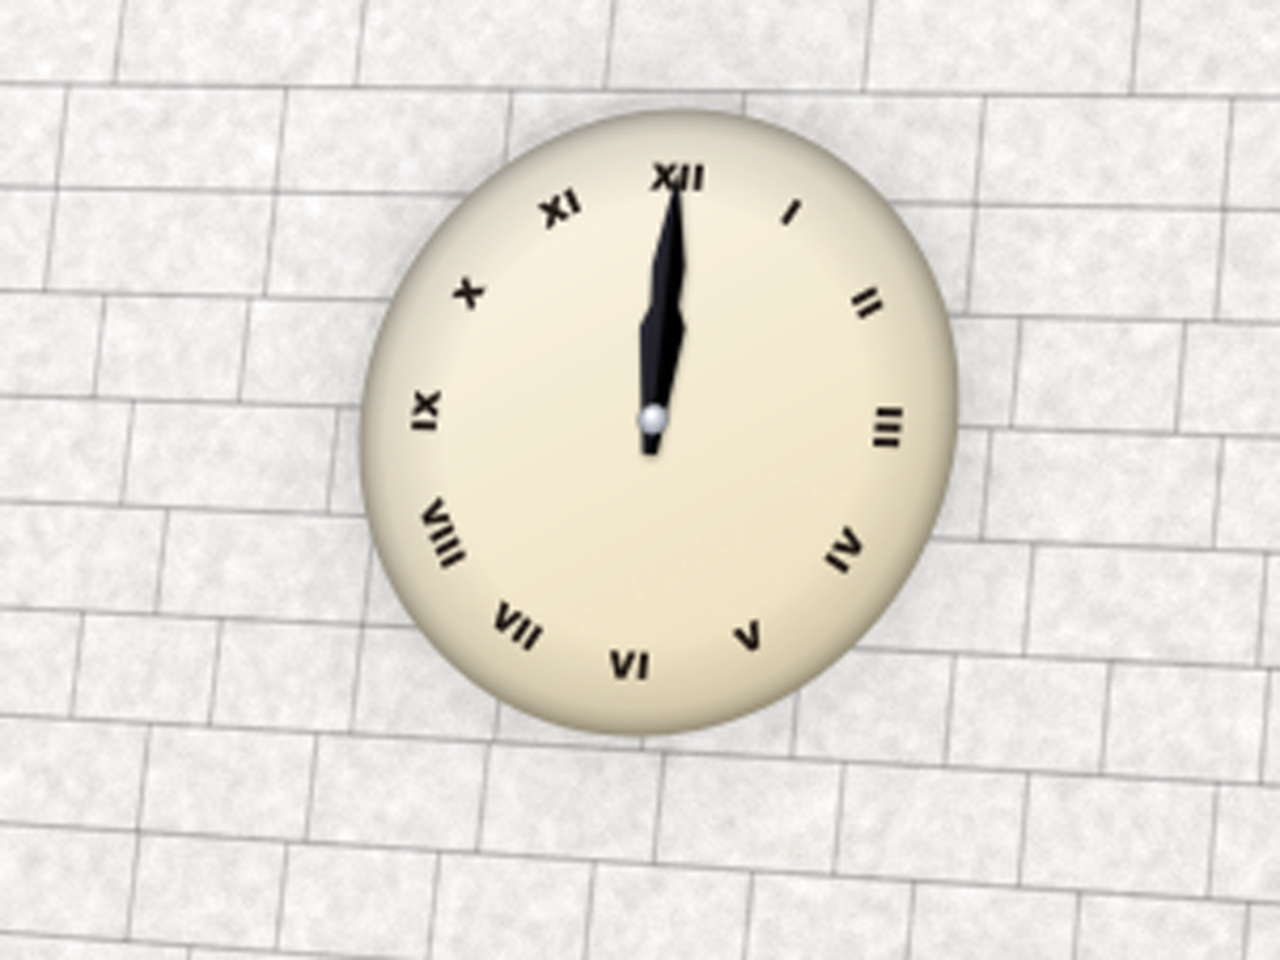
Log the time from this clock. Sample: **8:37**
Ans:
**12:00**
